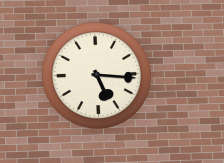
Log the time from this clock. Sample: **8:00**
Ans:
**5:16**
